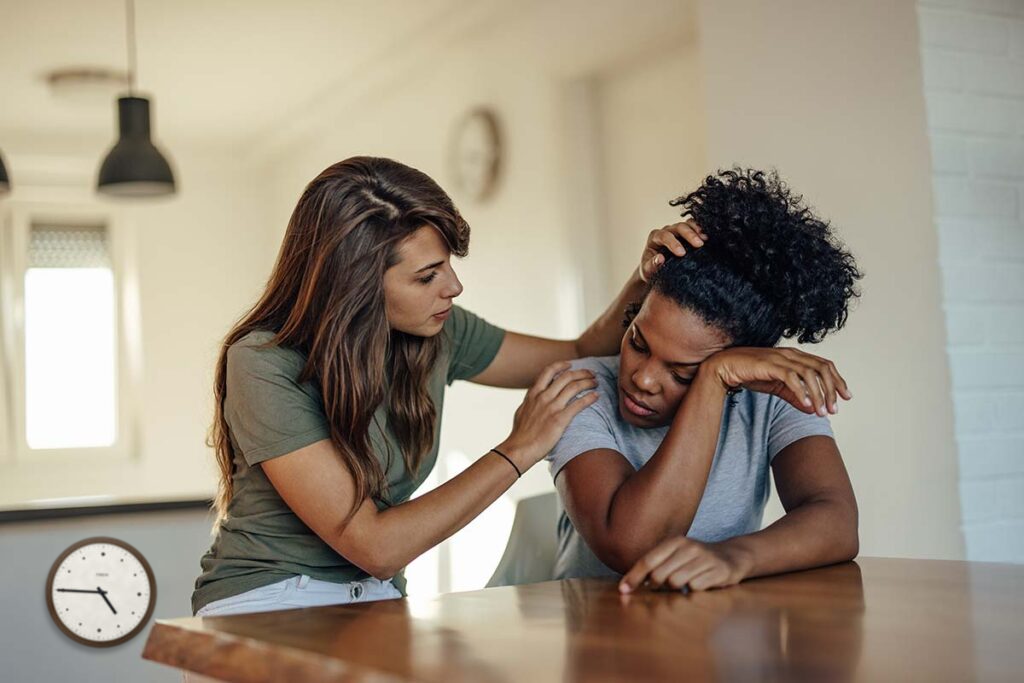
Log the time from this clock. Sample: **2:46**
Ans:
**4:45**
